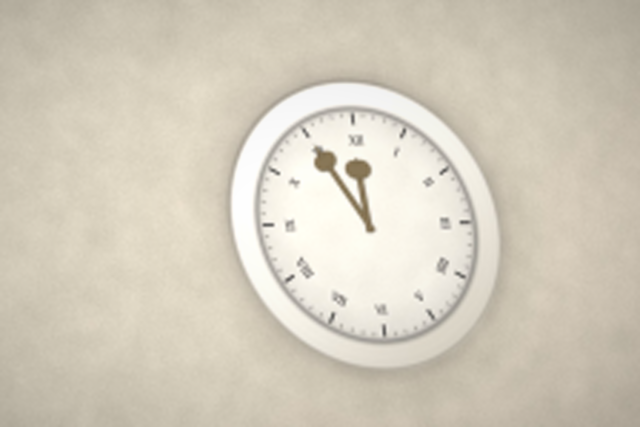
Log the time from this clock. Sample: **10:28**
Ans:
**11:55**
